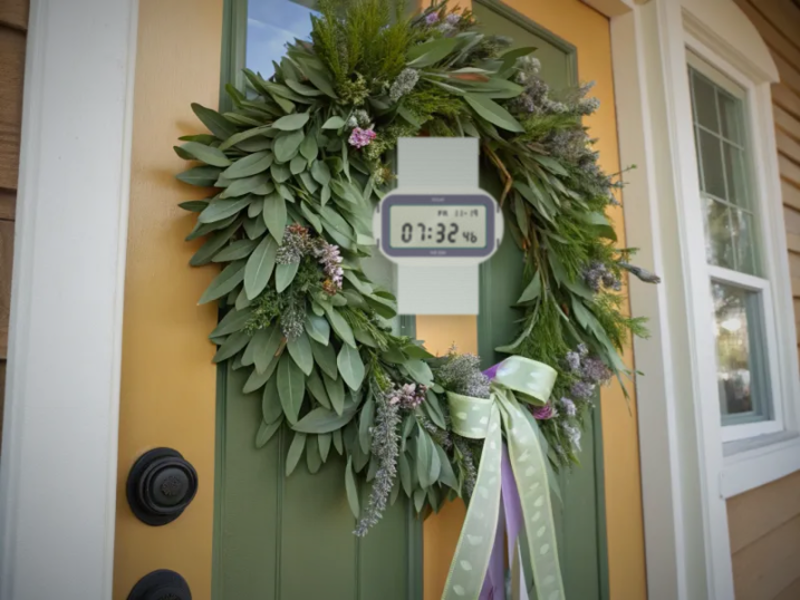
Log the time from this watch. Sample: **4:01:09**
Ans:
**7:32:46**
